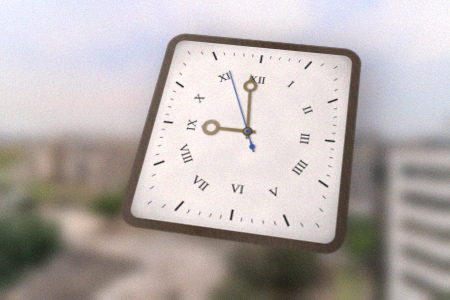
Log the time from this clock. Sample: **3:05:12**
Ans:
**8:58:56**
